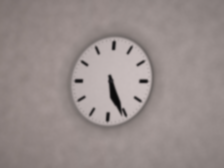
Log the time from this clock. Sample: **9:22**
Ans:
**5:26**
